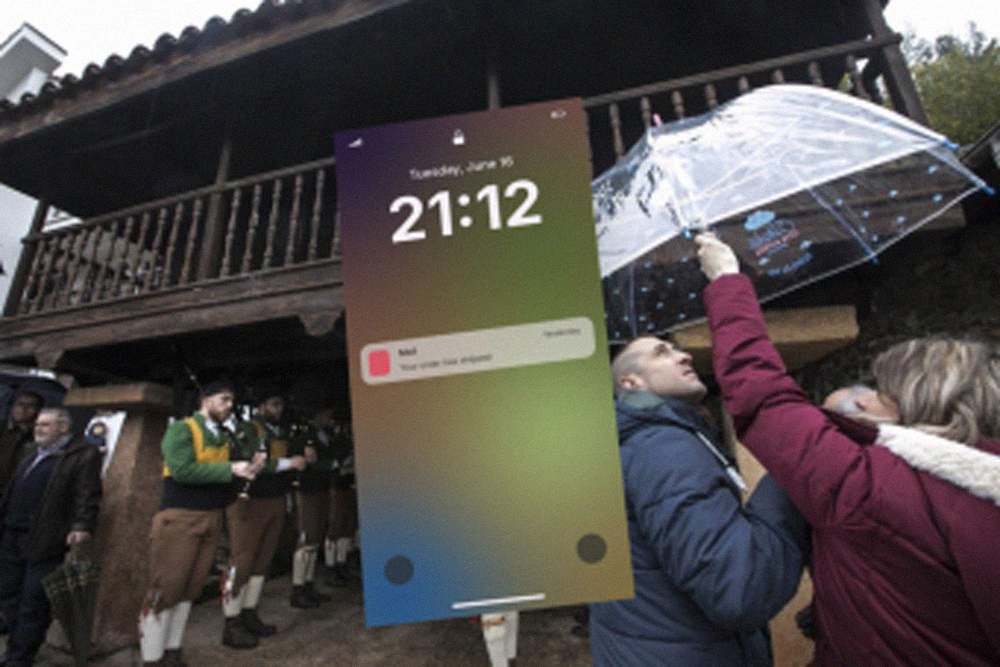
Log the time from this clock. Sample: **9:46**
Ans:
**21:12**
